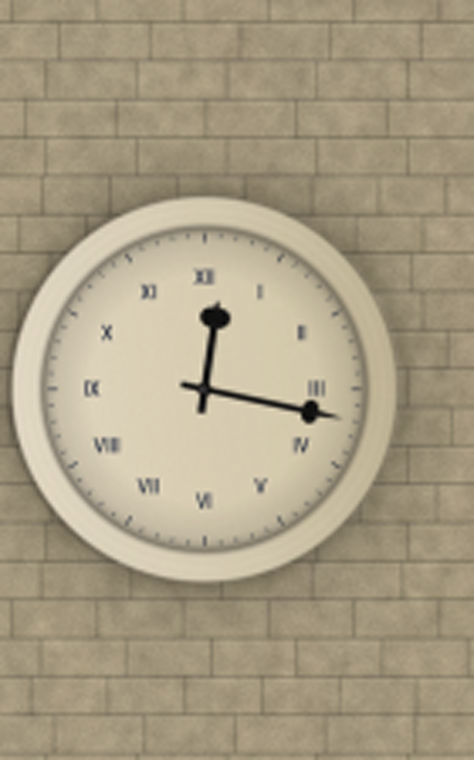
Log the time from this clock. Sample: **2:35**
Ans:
**12:17**
